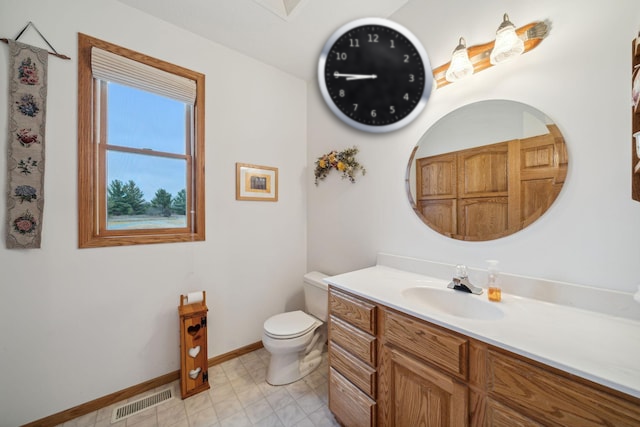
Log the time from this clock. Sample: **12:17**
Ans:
**8:45**
